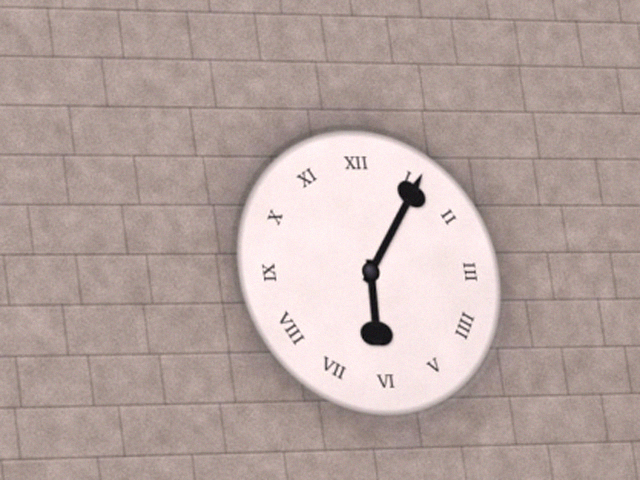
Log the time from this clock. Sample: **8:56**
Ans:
**6:06**
